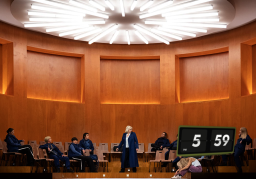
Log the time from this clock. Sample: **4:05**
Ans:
**5:59**
